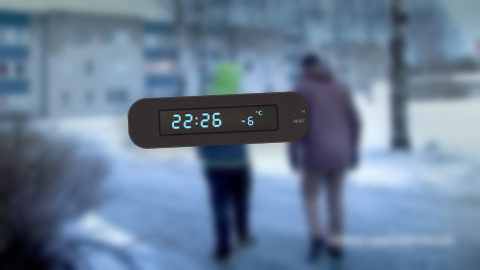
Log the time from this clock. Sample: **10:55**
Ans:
**22:26**
